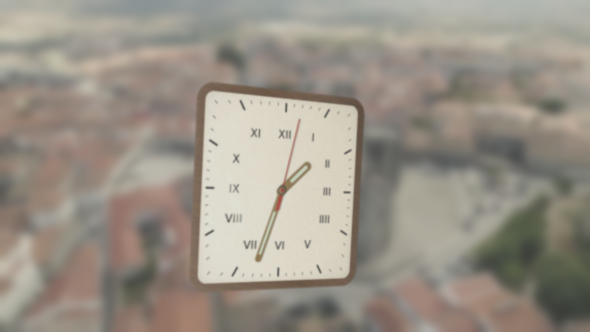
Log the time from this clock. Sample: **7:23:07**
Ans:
**1:33:02**
